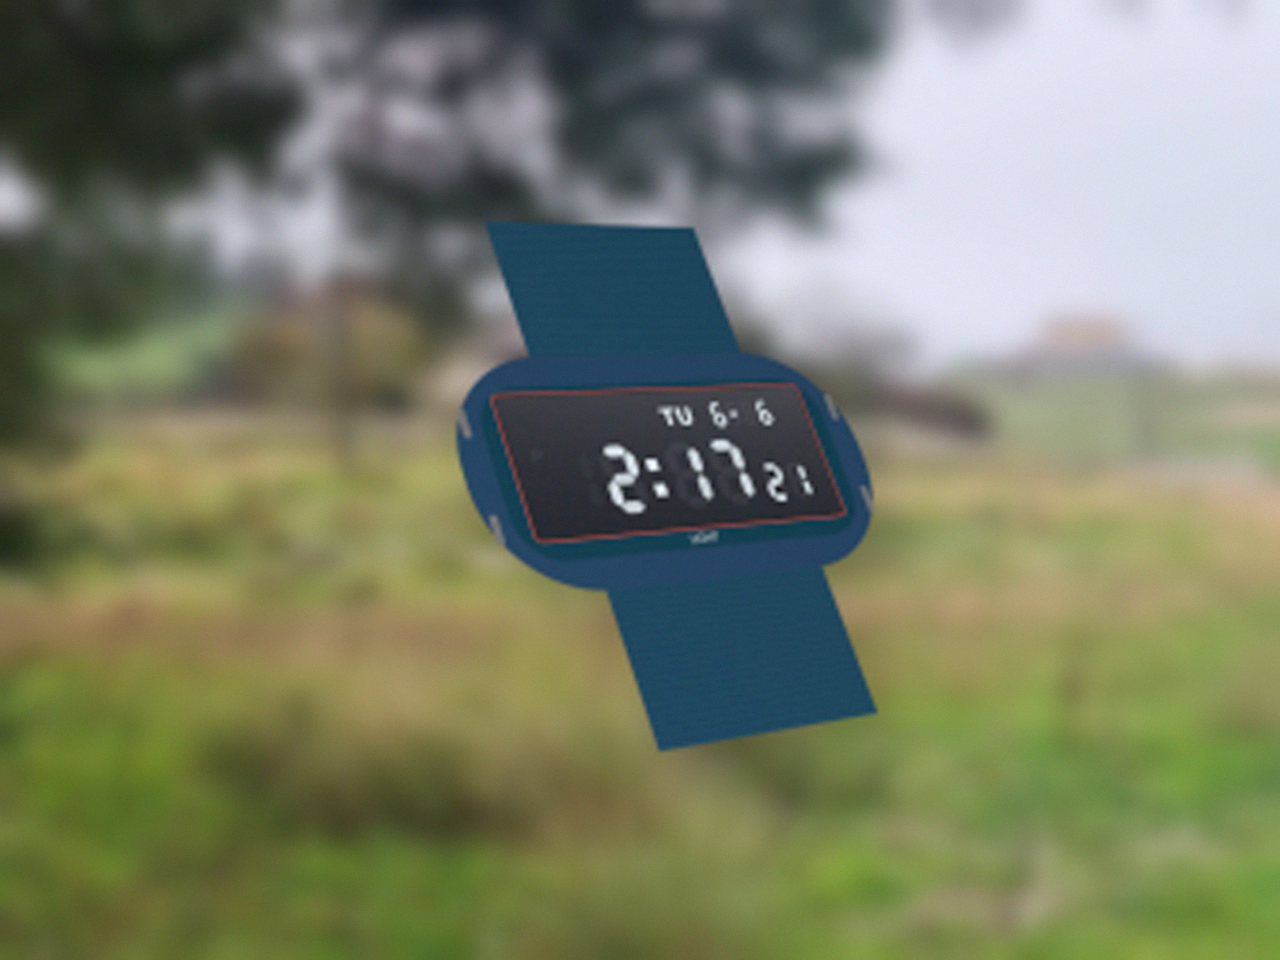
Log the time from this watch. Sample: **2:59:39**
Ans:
**2:17:21**
